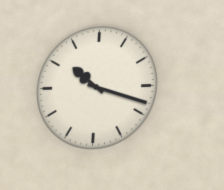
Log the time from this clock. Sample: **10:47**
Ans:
**10:18**
